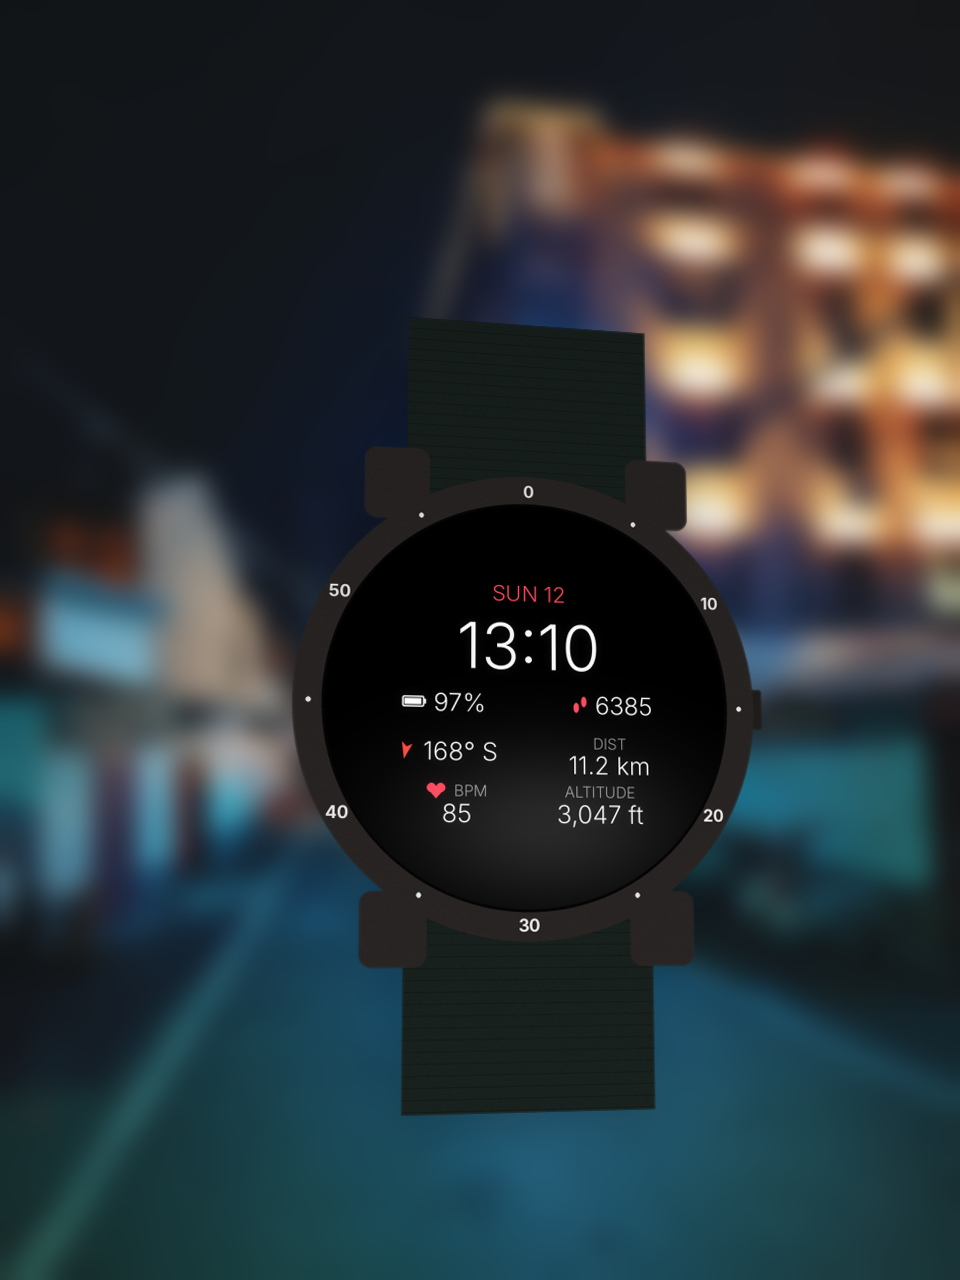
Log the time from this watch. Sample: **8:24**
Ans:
**13:10**
